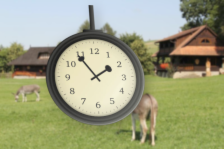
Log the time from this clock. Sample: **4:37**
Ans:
**1:54**
